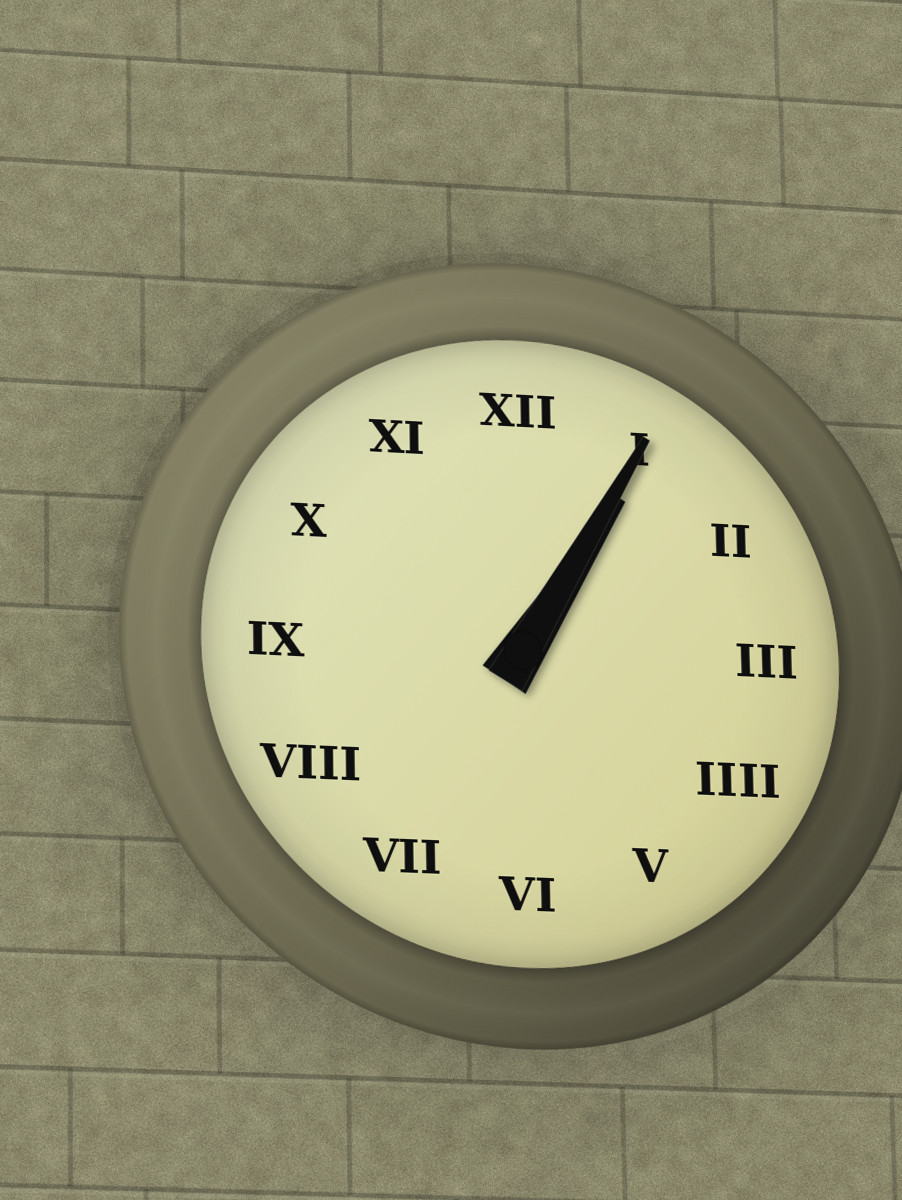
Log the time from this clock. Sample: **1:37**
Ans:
**1:05**
